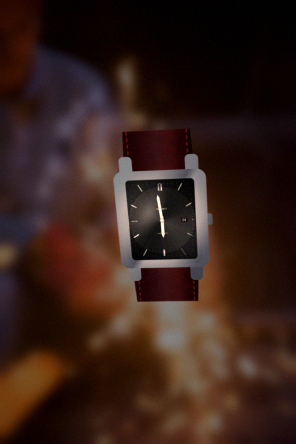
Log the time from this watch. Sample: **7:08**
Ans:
**5:59**
